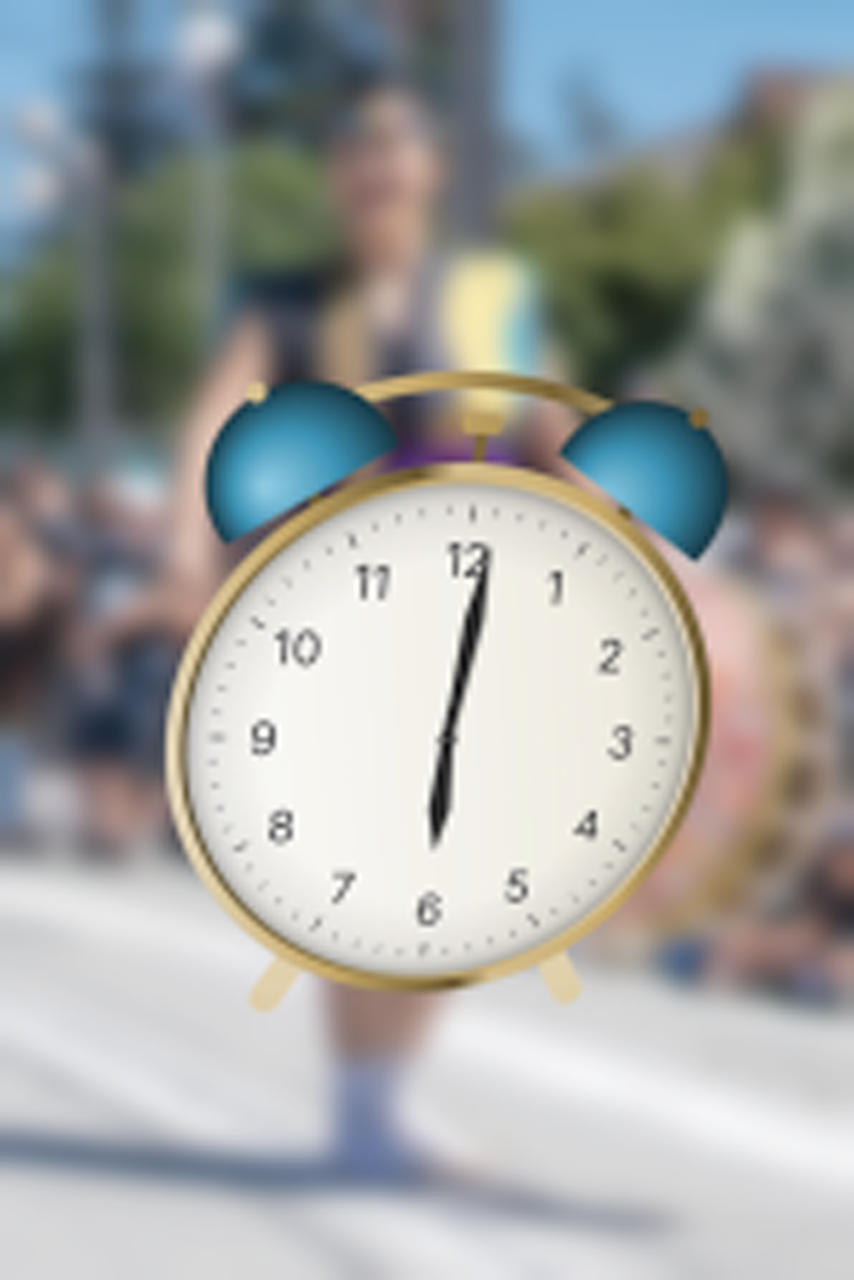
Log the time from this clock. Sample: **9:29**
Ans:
**6:01**
